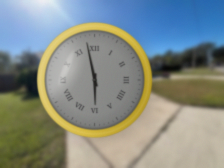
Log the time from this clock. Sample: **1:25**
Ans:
**5:58**
